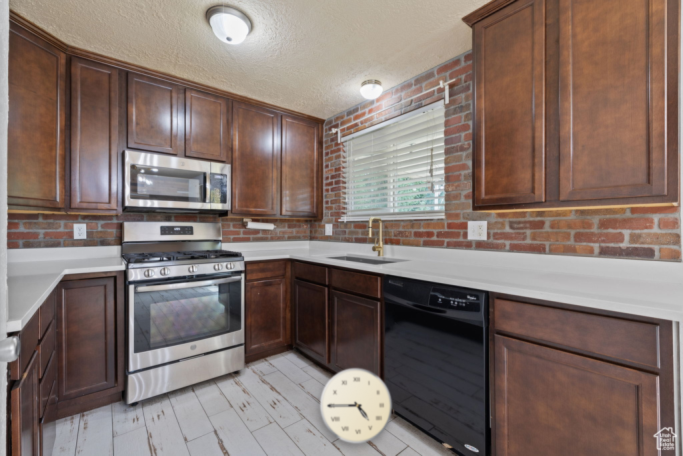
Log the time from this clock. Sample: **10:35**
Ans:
**4:45**
